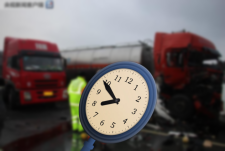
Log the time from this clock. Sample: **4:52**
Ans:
**7:49**
